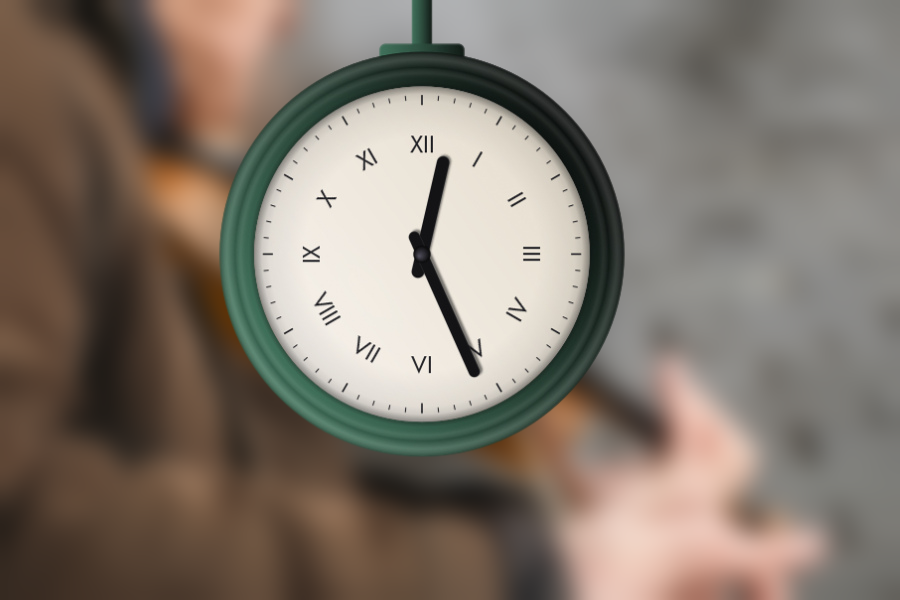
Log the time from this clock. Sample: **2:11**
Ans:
**12:26**
